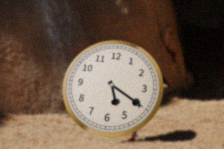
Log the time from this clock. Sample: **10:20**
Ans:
**5:20**
